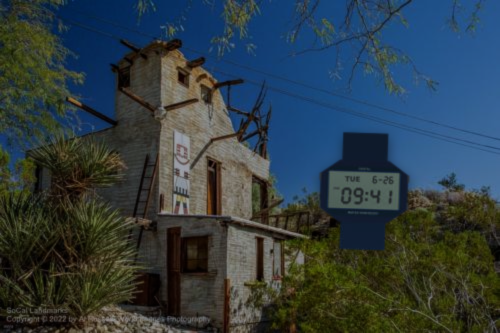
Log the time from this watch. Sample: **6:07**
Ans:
**9:41**
